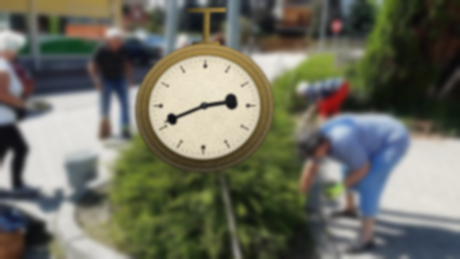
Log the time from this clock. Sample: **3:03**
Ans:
**2:41**
